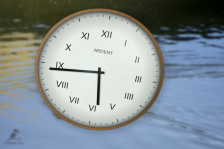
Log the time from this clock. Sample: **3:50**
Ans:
**5:44**
